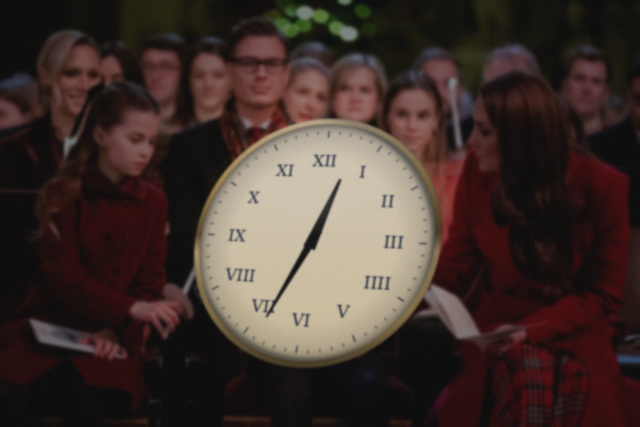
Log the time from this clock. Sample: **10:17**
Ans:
**12:34**
